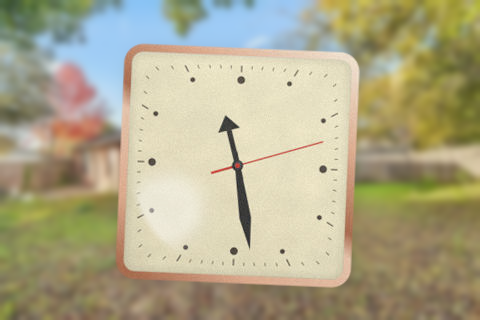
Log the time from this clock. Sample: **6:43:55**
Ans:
**11:28:12**
